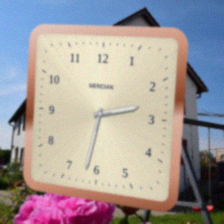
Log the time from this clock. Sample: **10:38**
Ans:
**2:32**
